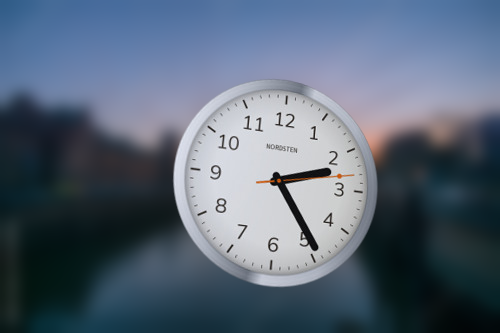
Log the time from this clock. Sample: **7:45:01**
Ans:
**2:24:13**
